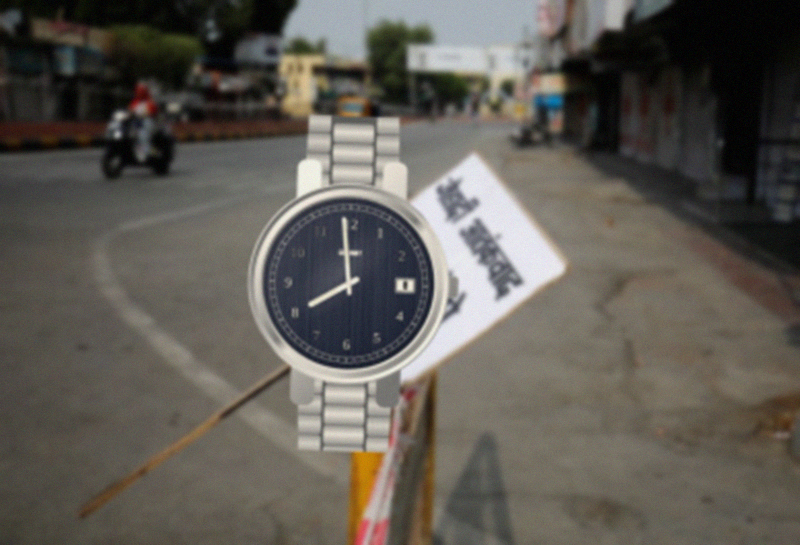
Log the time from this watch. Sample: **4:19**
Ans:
**7:59**
